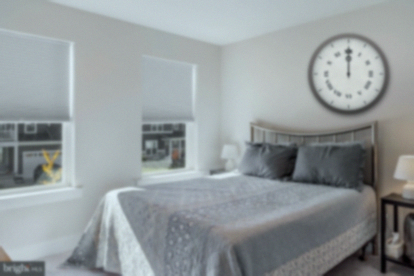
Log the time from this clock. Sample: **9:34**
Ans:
**12:00**
